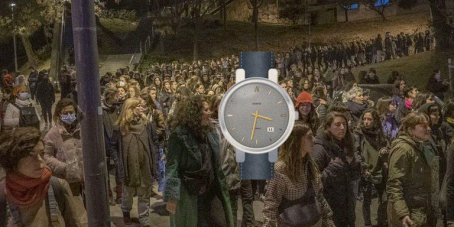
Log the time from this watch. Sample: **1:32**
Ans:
**3:32**
